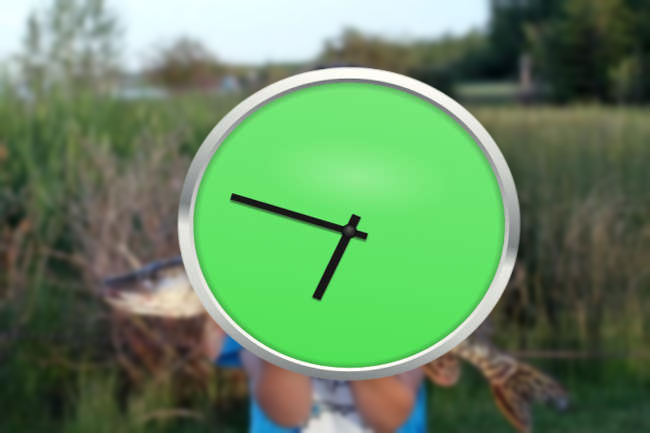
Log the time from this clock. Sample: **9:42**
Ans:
**6:48**
